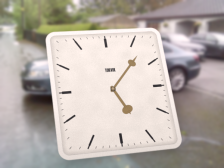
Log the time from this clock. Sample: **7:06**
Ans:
**5:07**
